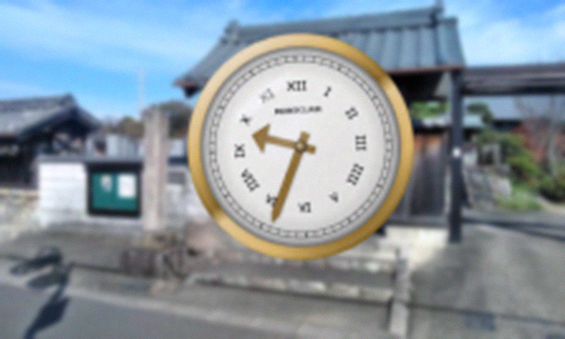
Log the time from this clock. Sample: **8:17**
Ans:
**9:34**
